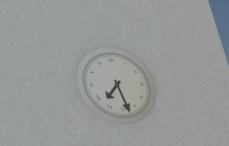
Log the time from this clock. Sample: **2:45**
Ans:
**7:28**
